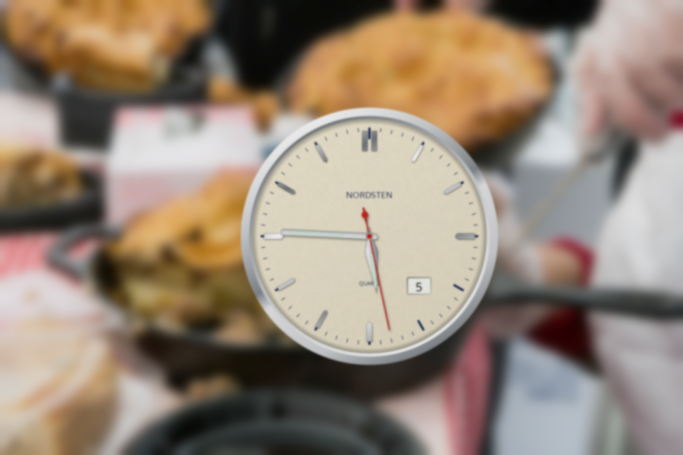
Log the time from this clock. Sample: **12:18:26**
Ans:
**5:45:28**
